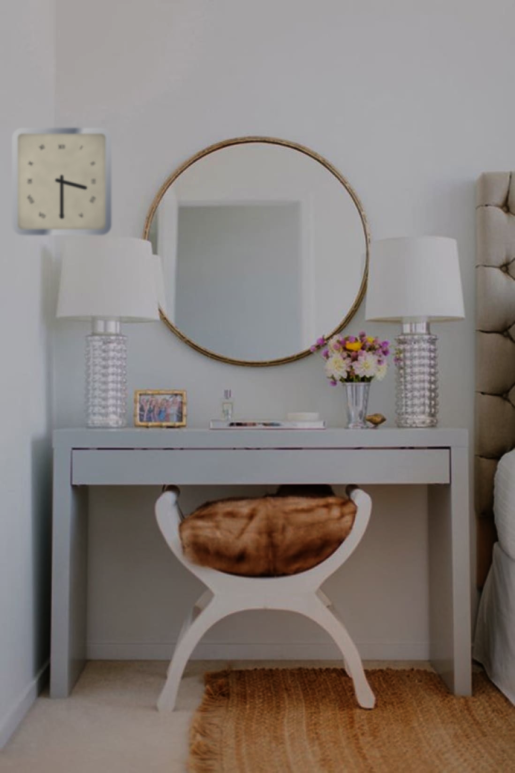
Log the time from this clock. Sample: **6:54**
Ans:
**3:30**
